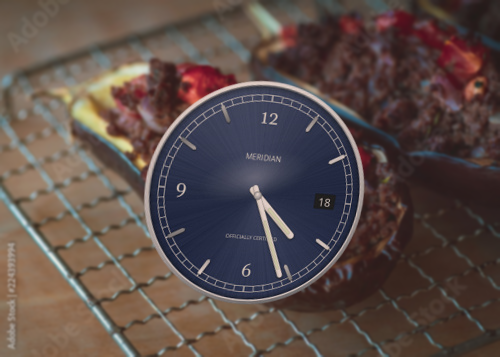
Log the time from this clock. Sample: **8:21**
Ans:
**4:26**
